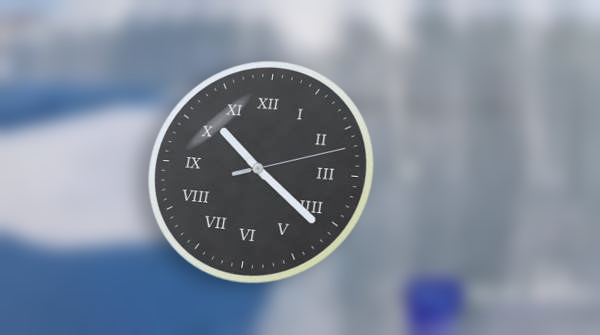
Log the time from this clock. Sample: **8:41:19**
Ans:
**10:21:12**
